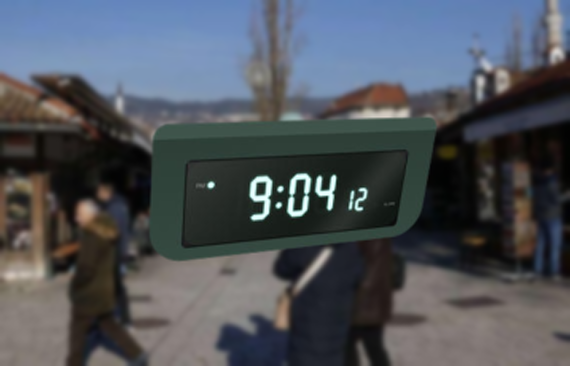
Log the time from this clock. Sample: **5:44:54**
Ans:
**9:04:12**
